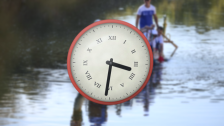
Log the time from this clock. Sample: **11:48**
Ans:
**3:31**
